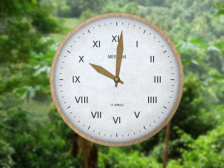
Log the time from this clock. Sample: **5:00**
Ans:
**10:01**
